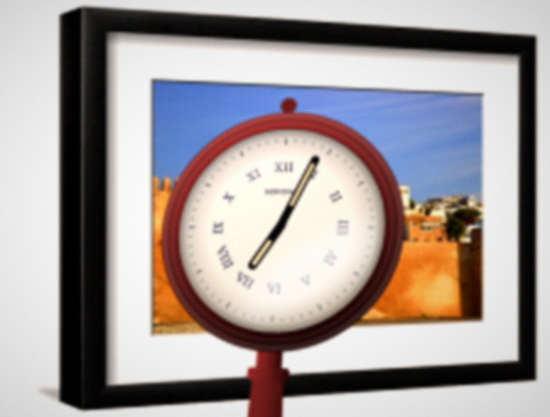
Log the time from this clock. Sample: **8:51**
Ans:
**7:04**
